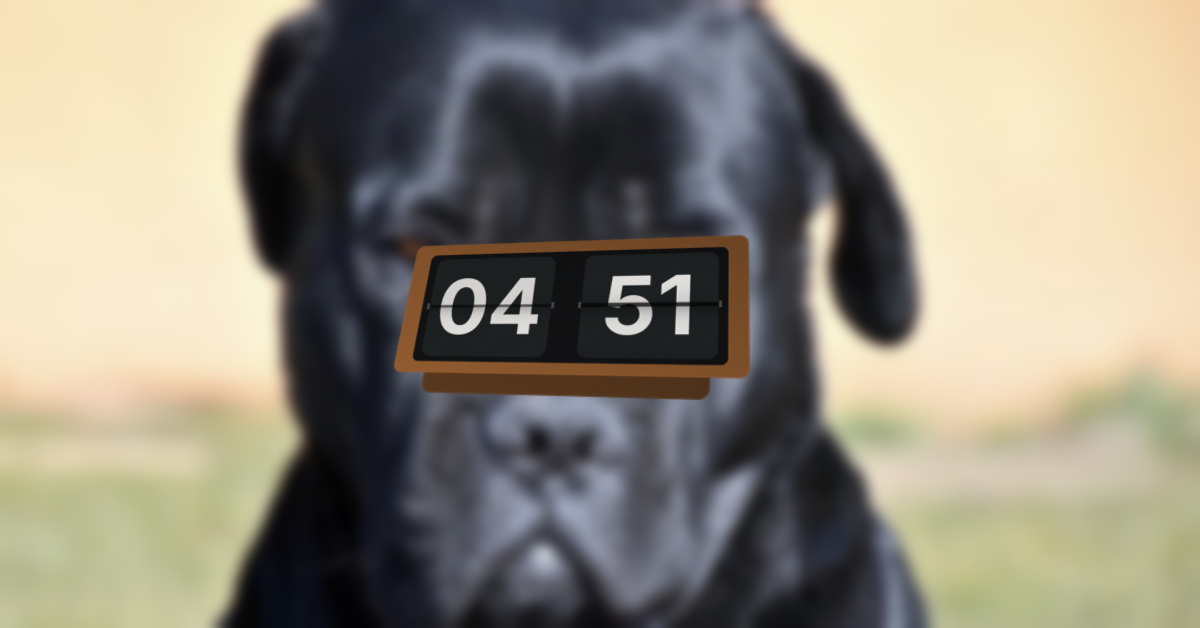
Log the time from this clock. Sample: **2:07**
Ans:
**4:51**
